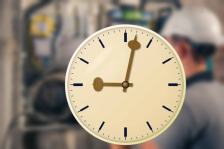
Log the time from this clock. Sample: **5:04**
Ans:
**9:02**
